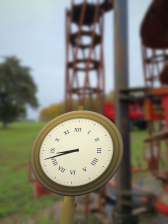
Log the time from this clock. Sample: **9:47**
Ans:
**8:42**
